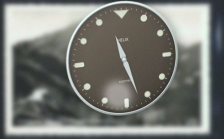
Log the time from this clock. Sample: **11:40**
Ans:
**11:27**
